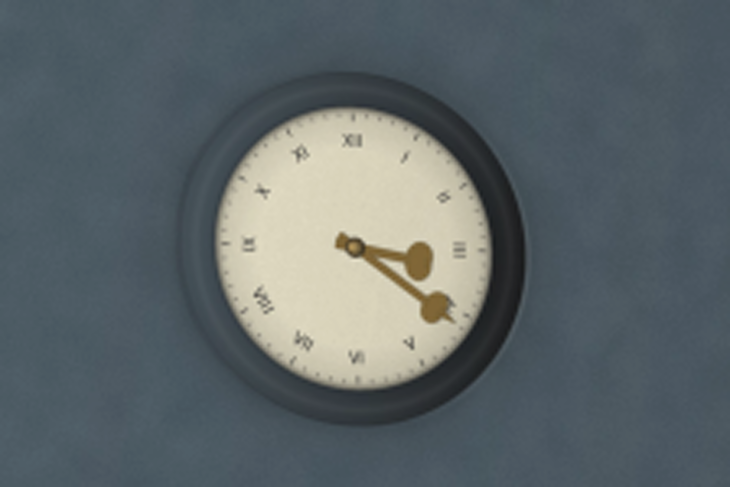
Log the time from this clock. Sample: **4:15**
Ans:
**3:21**
